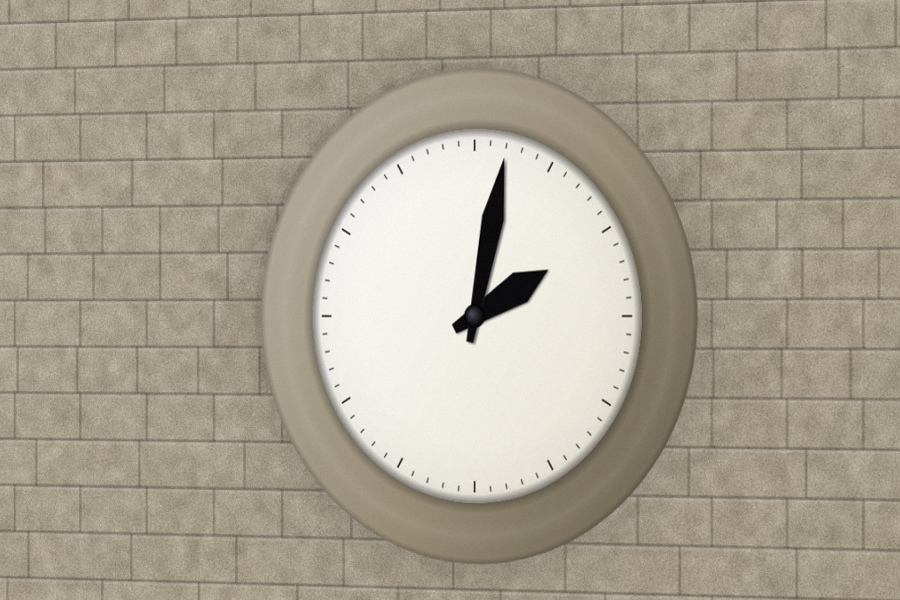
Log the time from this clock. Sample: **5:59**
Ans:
**2:02**
